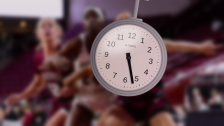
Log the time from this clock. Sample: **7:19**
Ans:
**5:27**
